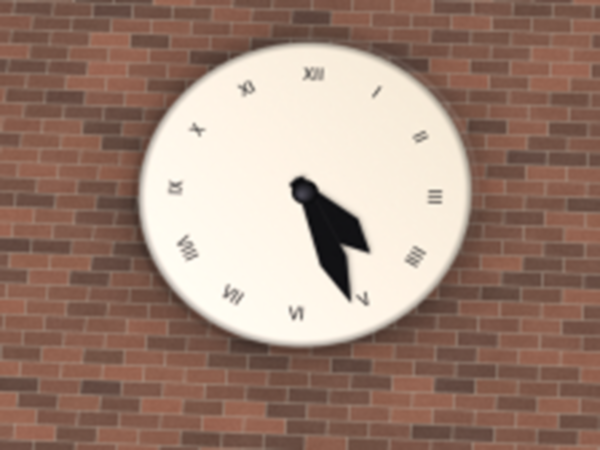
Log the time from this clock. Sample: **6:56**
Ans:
**4:26**
